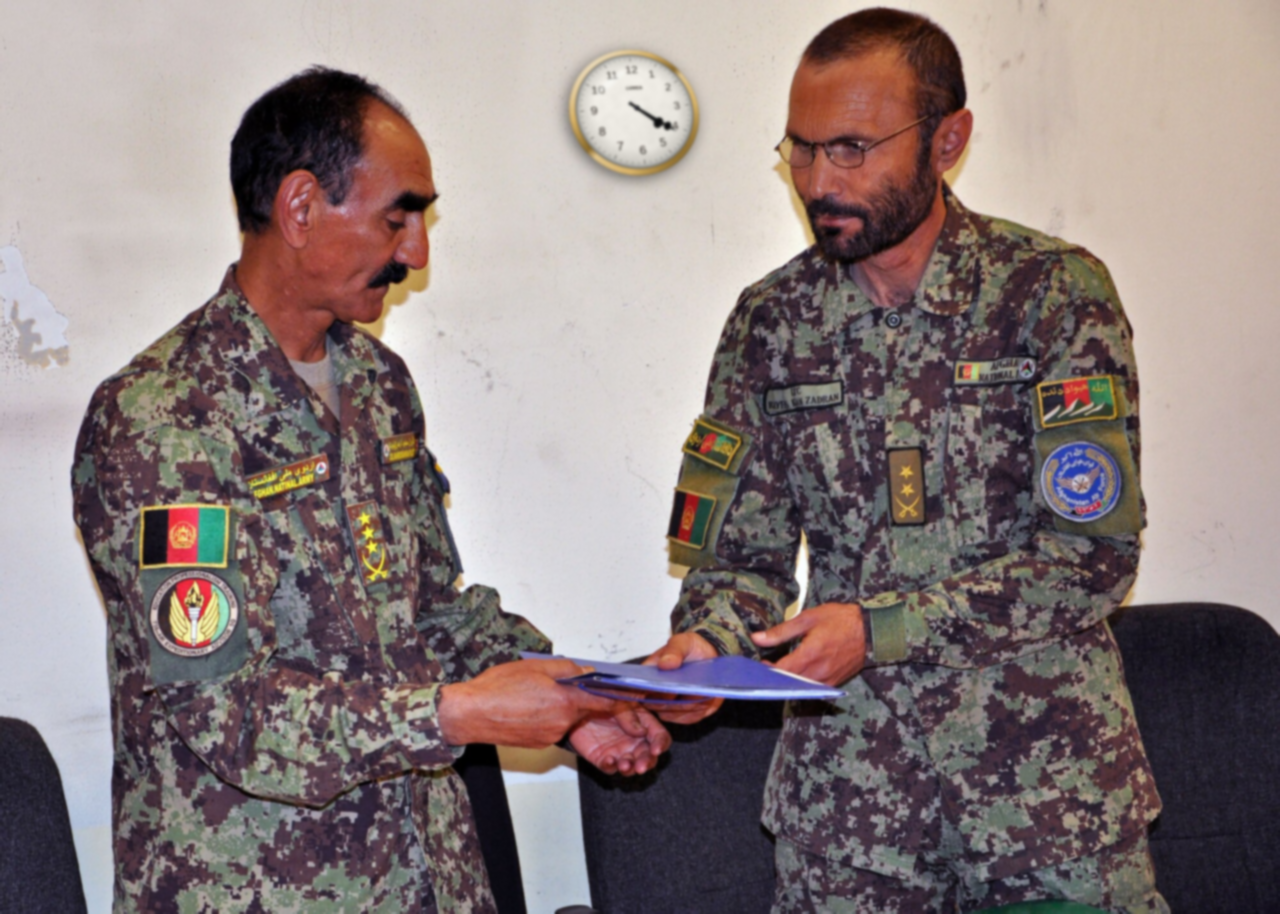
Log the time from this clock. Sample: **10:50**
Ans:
**4:21**
